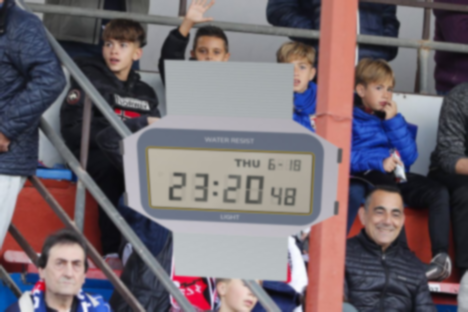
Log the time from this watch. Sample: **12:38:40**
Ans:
**23:20:48**
